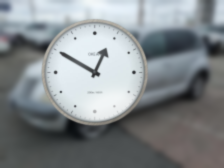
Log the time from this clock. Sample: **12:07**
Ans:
**12:50**
